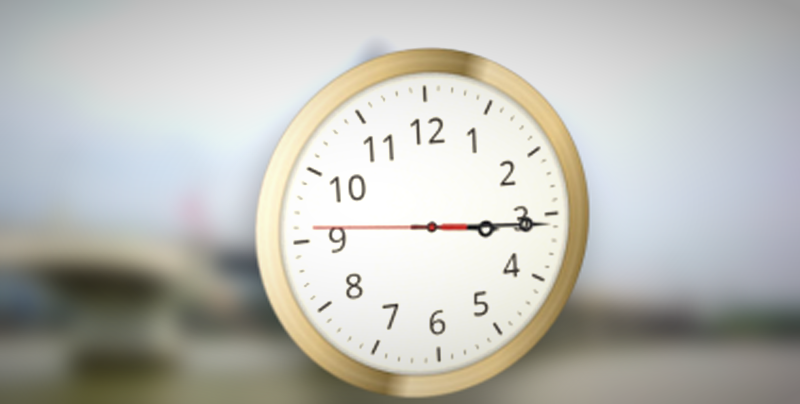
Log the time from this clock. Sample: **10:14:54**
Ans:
**3:15:46**
